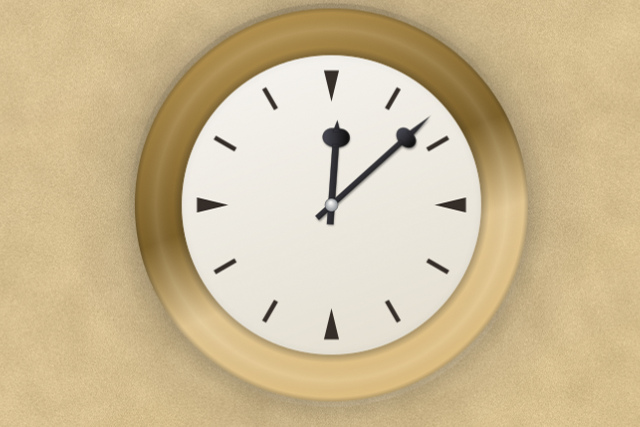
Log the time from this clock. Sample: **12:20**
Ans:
**12:08**
